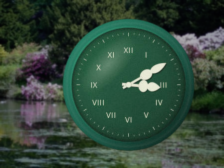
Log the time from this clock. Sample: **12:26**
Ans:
**3:10**
